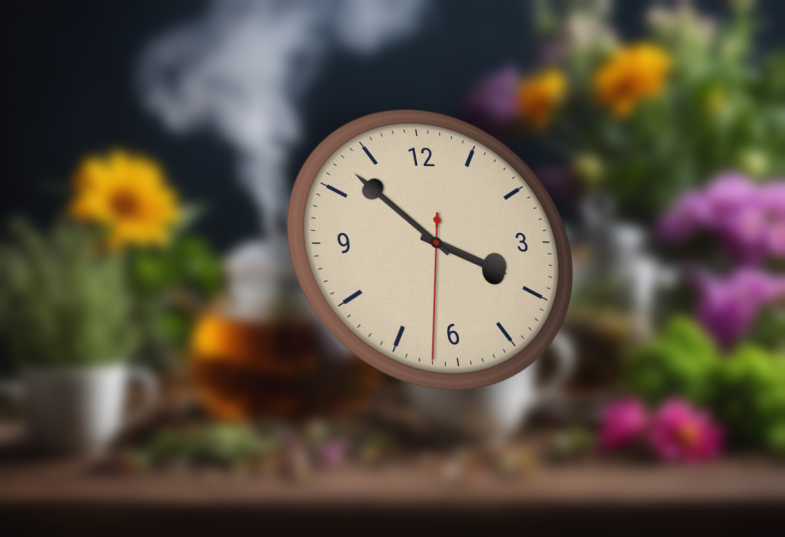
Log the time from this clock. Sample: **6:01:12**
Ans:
**3:52:32**
